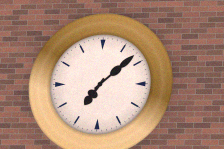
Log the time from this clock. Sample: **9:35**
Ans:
**7:08**
